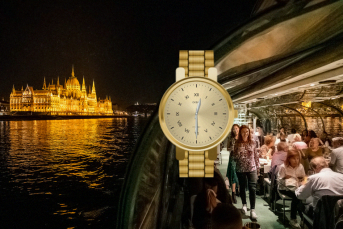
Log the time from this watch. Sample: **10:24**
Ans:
**12:30**
